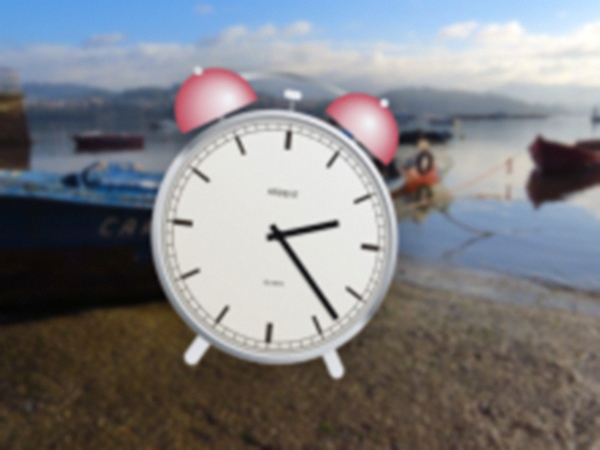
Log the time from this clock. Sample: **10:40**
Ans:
**2:23**
